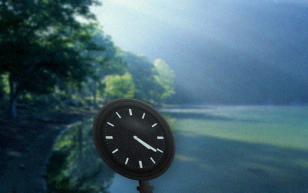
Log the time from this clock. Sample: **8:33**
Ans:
**4:21**
